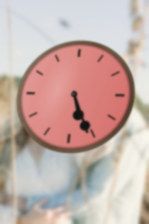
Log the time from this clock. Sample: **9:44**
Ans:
**5:26**
